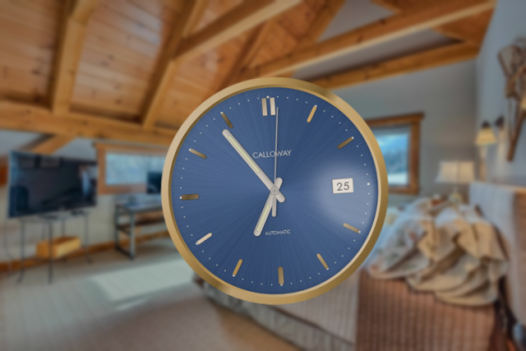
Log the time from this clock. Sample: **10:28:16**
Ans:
**6:54:01**
